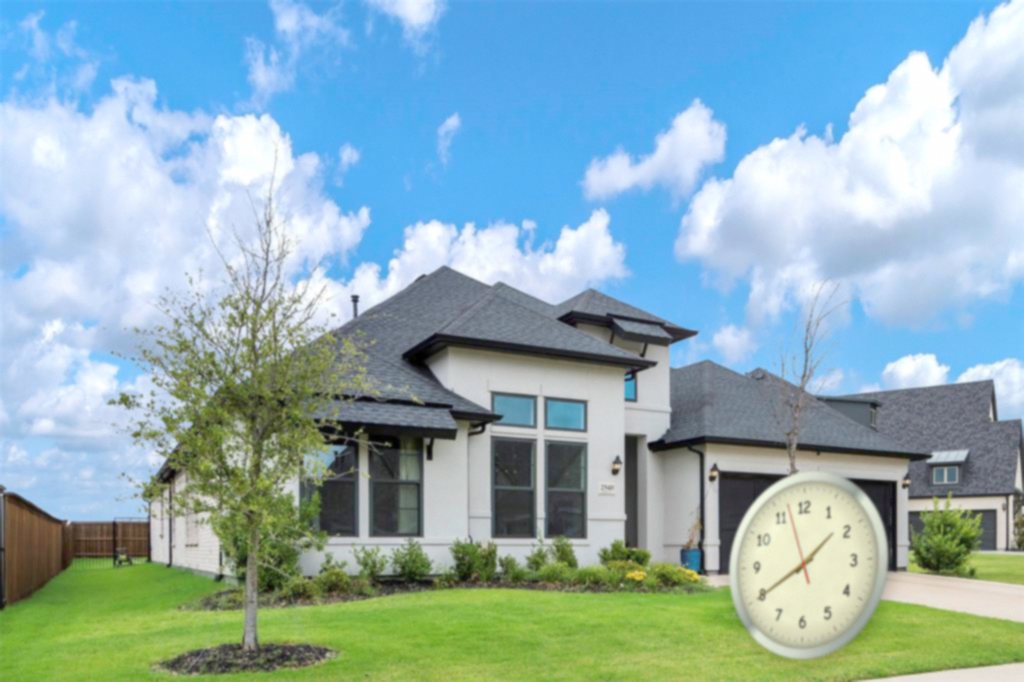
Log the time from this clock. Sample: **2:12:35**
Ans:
**1:39:57**
